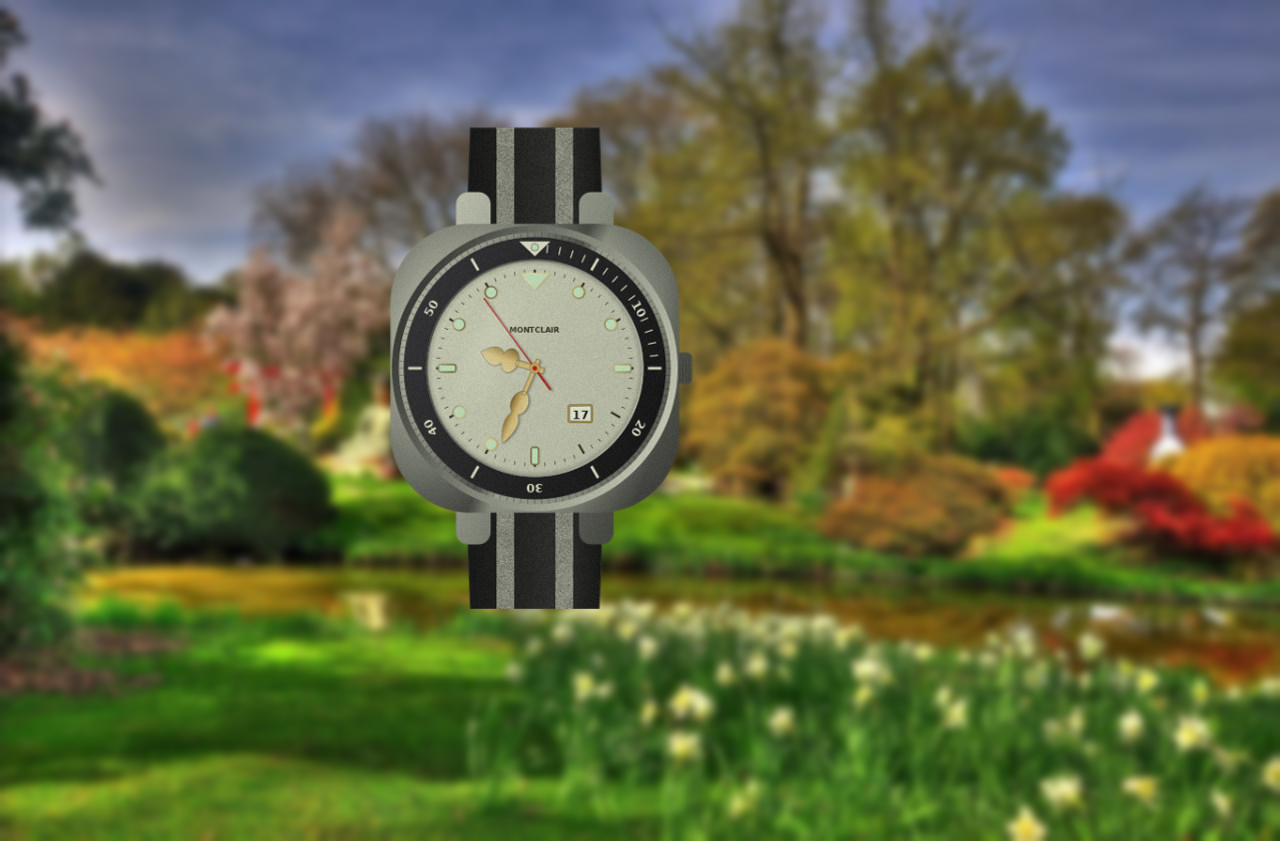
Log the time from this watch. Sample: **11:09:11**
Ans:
**9:33:54**
